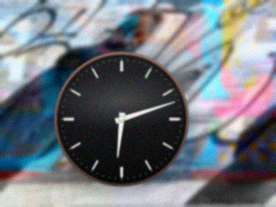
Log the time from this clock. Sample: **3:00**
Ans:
**6:12**
